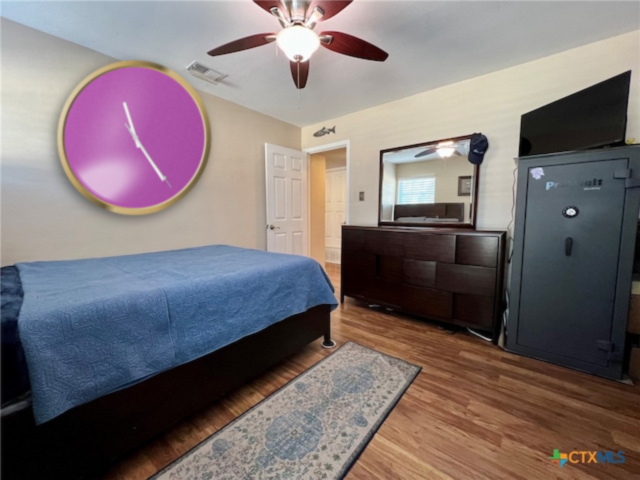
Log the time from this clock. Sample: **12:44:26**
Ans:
**11:24:24**
